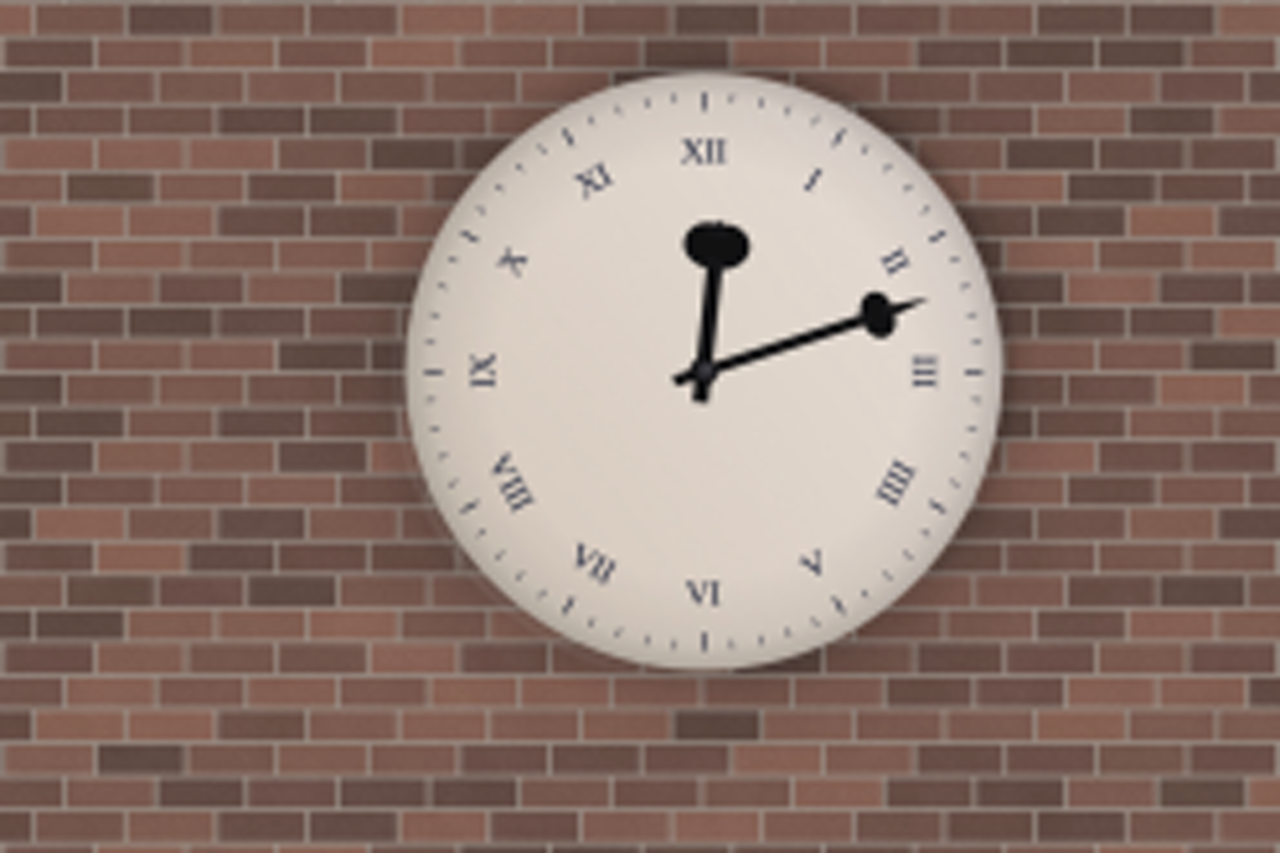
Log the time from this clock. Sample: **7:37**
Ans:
**12:12**
